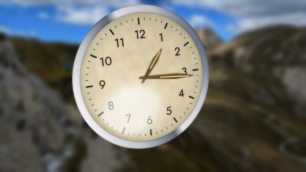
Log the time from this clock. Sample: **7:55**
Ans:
**1:16**
